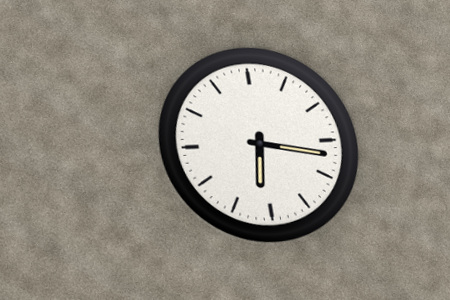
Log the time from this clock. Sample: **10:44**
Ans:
**6:17**
